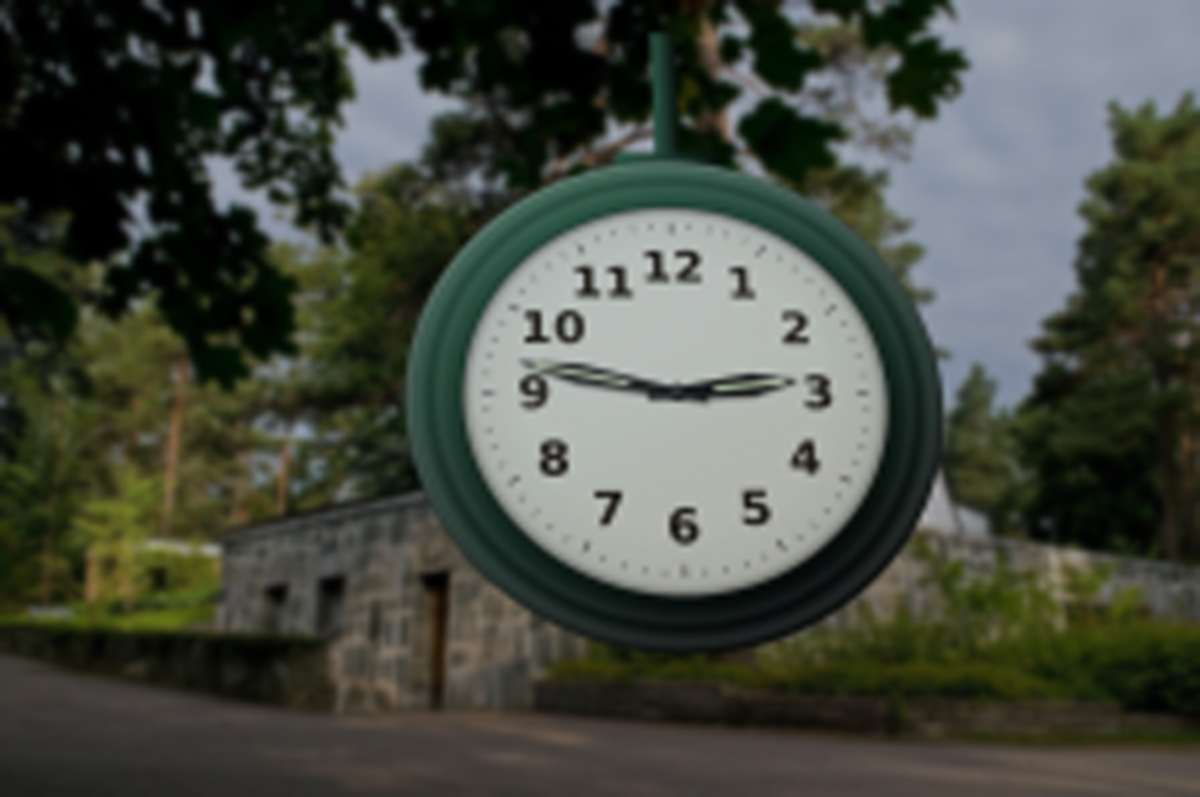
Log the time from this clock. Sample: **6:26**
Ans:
**2:47**
